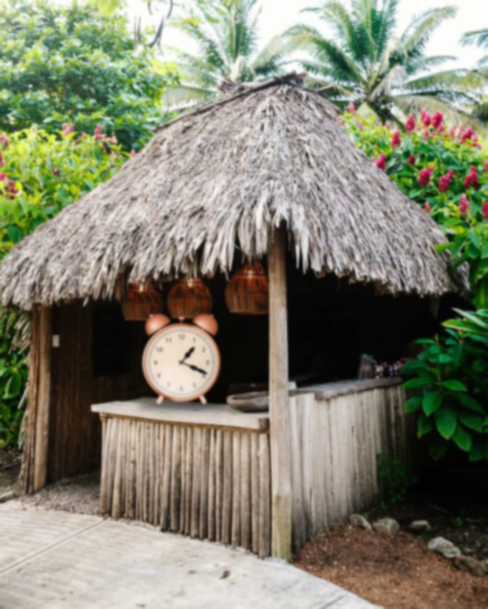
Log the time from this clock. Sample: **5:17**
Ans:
**1:19**
